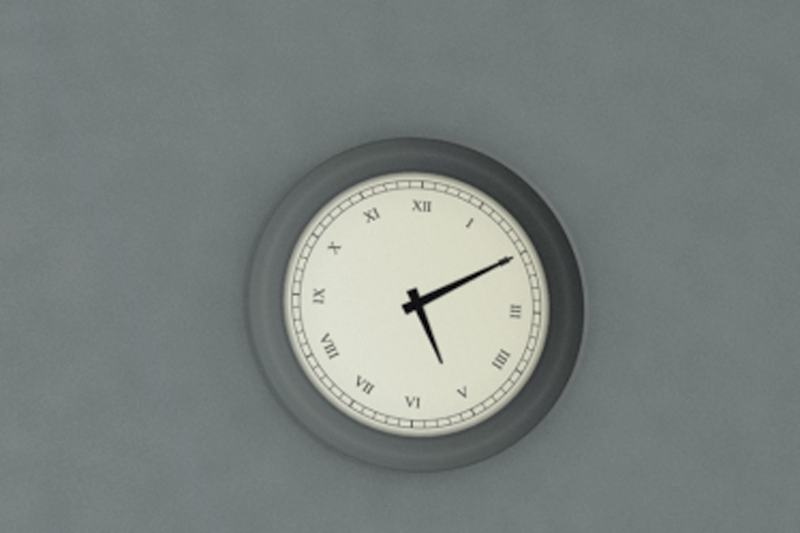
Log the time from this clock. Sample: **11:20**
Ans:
**5:10**
